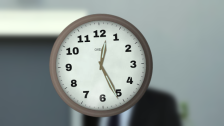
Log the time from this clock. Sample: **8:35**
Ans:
**12:26**
